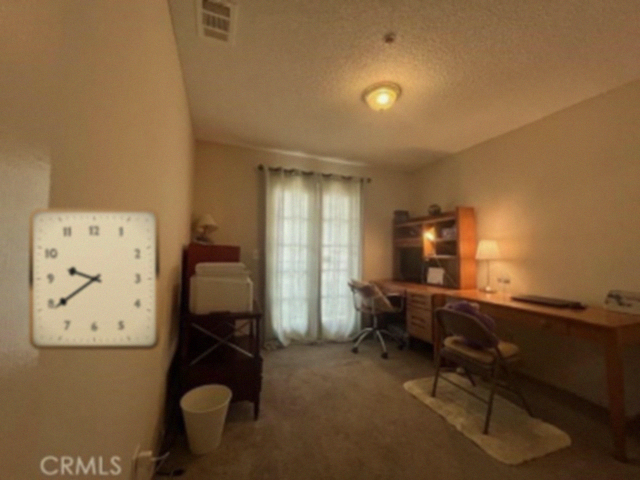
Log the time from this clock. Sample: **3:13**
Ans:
**9:39**
